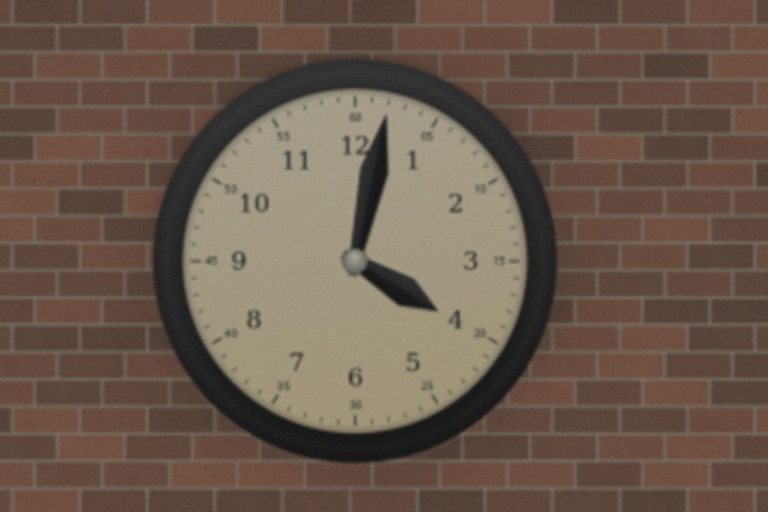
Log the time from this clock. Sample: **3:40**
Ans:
**4:02**
